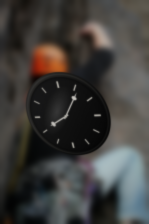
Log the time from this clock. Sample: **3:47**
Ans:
**8:06**
